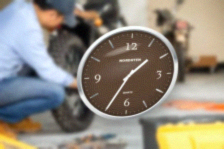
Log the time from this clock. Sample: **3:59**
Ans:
**1:35**
